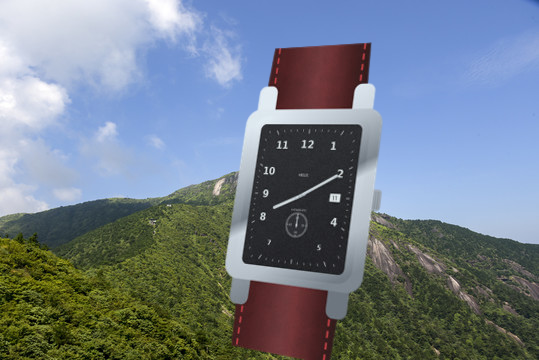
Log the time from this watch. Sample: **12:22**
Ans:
**8:10**
